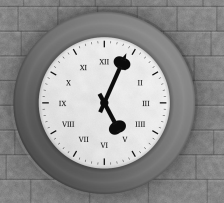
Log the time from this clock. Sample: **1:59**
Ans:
**5:04**
